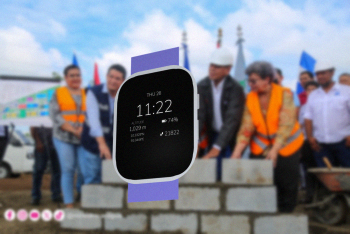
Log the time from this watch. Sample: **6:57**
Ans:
**11:22**
